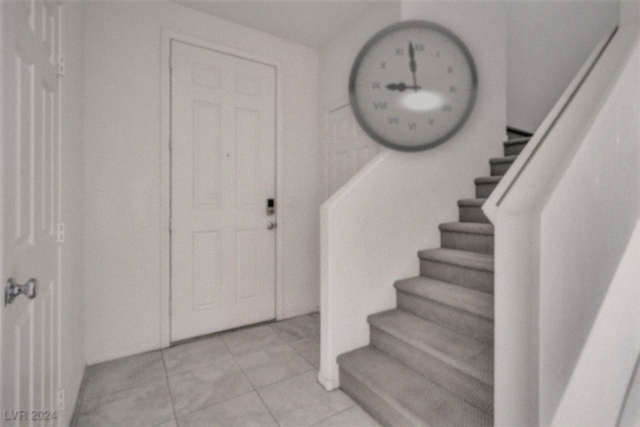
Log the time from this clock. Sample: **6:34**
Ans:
**8:58**
